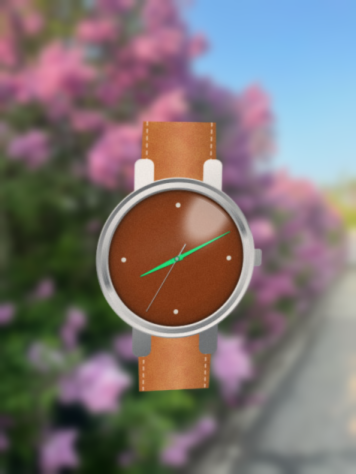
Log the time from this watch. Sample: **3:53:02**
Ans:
**8:10:35**
